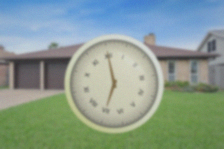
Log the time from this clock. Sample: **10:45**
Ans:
**7:00**
